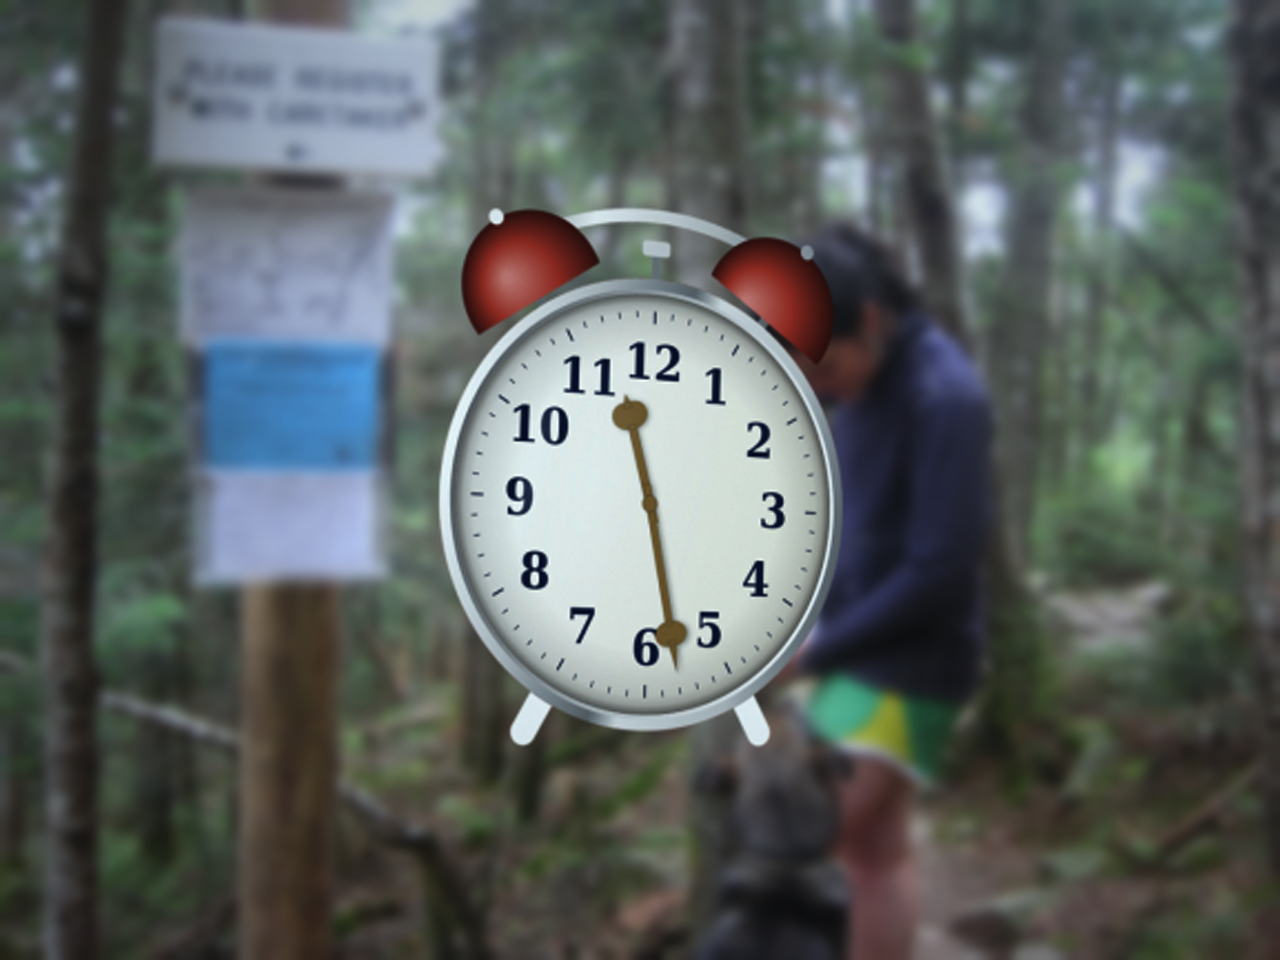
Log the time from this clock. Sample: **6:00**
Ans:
**11:28**
